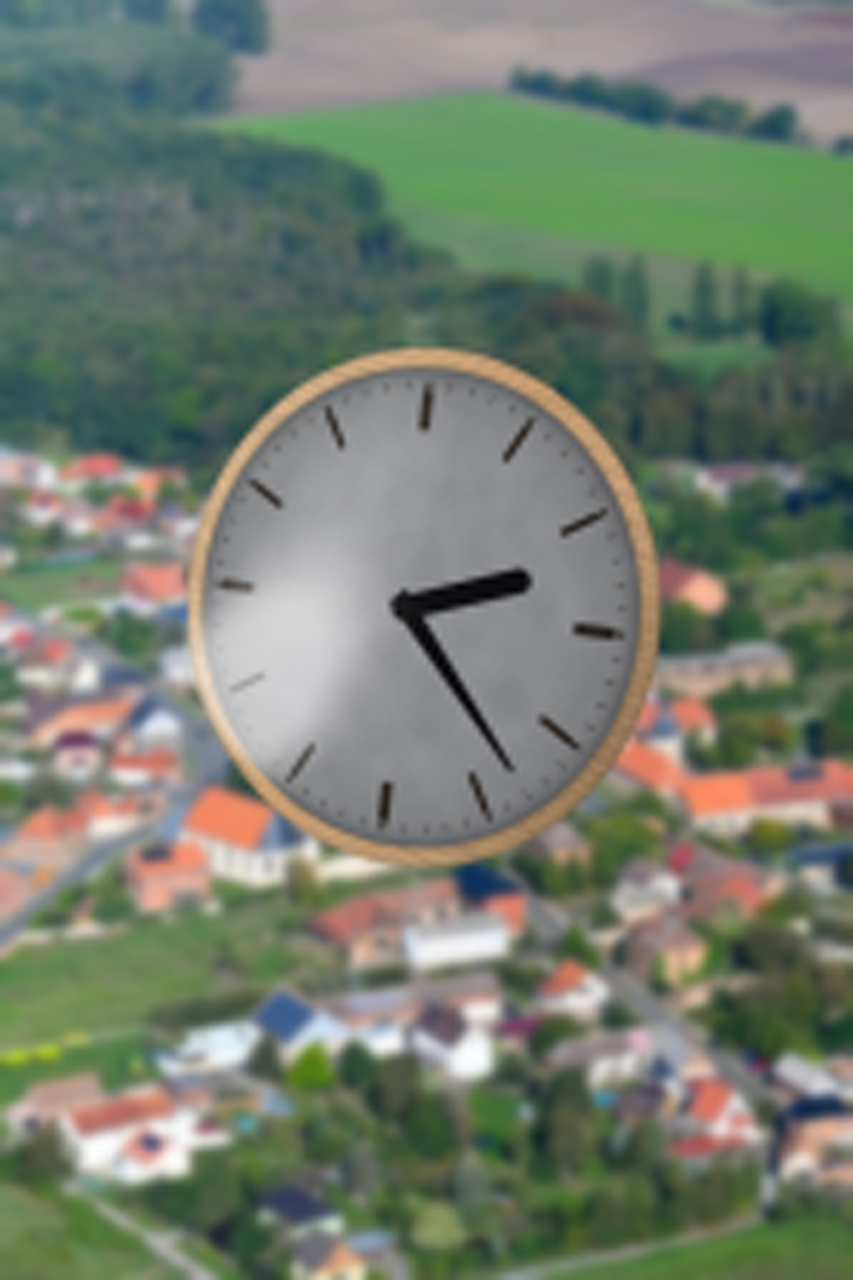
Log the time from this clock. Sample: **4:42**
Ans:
**2:23**
